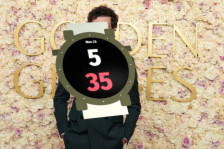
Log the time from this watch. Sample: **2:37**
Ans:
**5:35**
